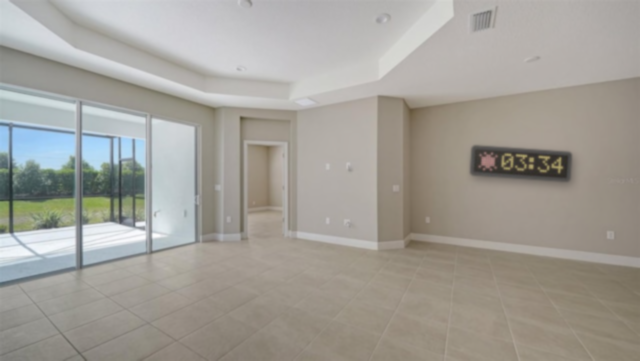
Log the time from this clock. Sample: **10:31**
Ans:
**3:34**
